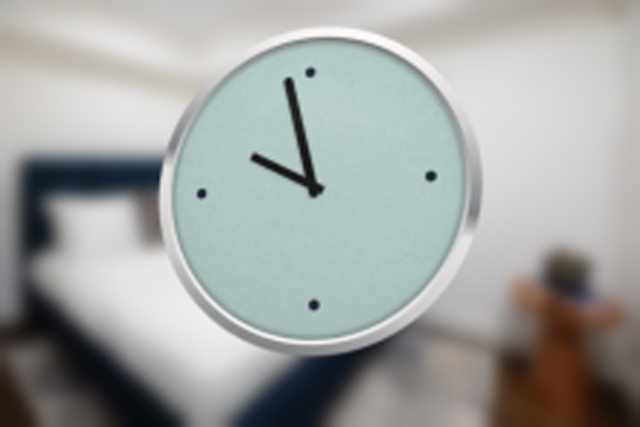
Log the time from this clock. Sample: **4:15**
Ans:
**9:58**
